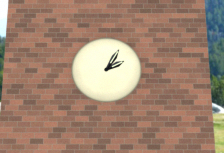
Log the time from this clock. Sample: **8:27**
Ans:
**2:05**
